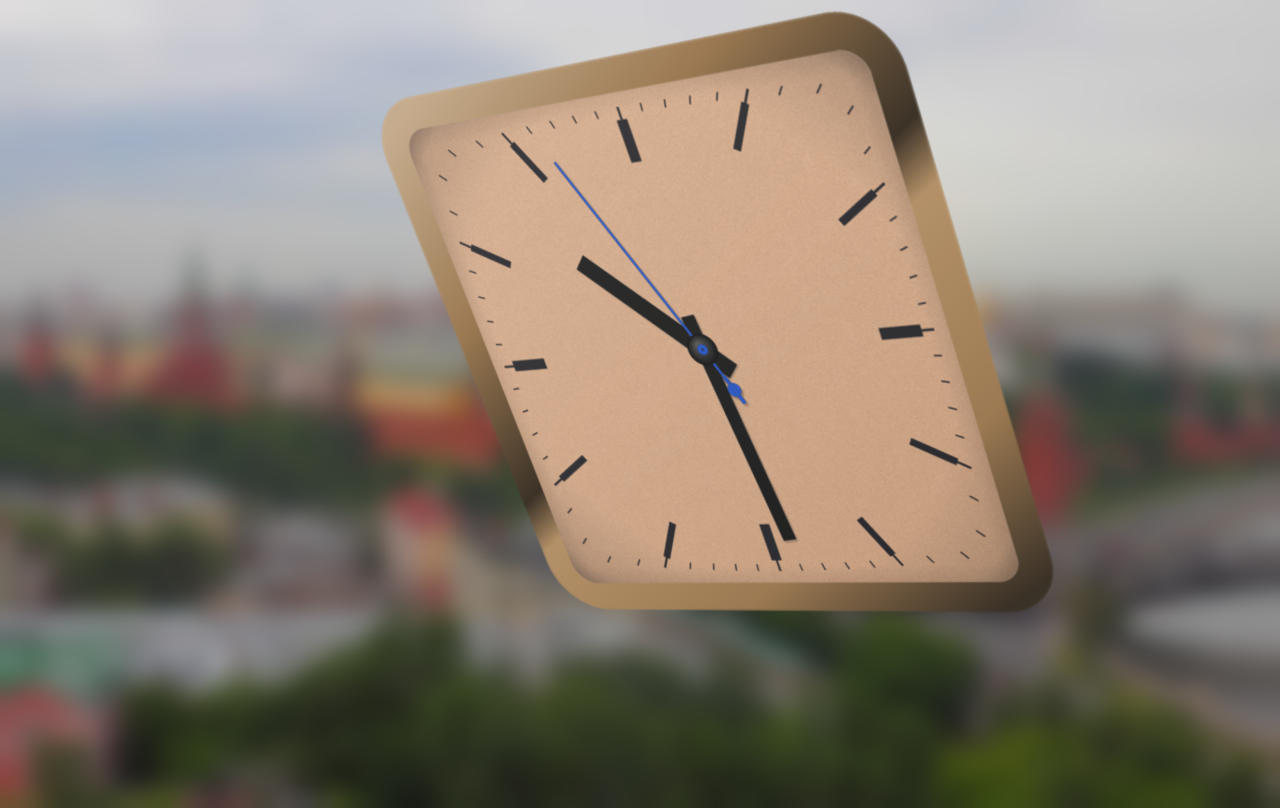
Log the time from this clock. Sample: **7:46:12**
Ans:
**10:28:56**
